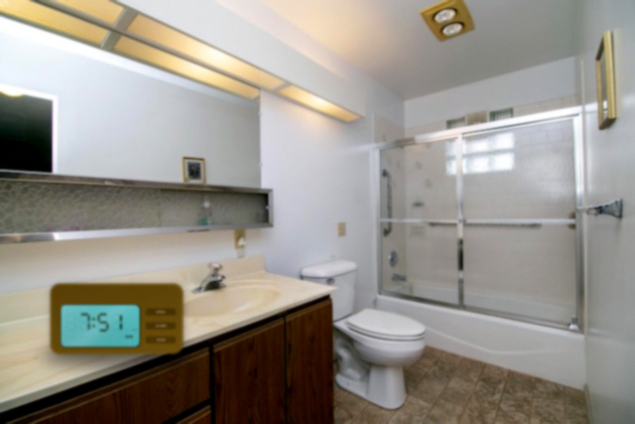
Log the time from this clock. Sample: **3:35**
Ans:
**7:51**
